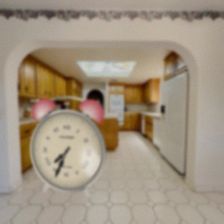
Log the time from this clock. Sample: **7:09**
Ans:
**7:34**
